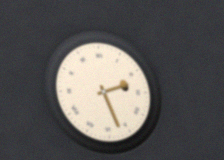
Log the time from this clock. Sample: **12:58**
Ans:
**2:27**
